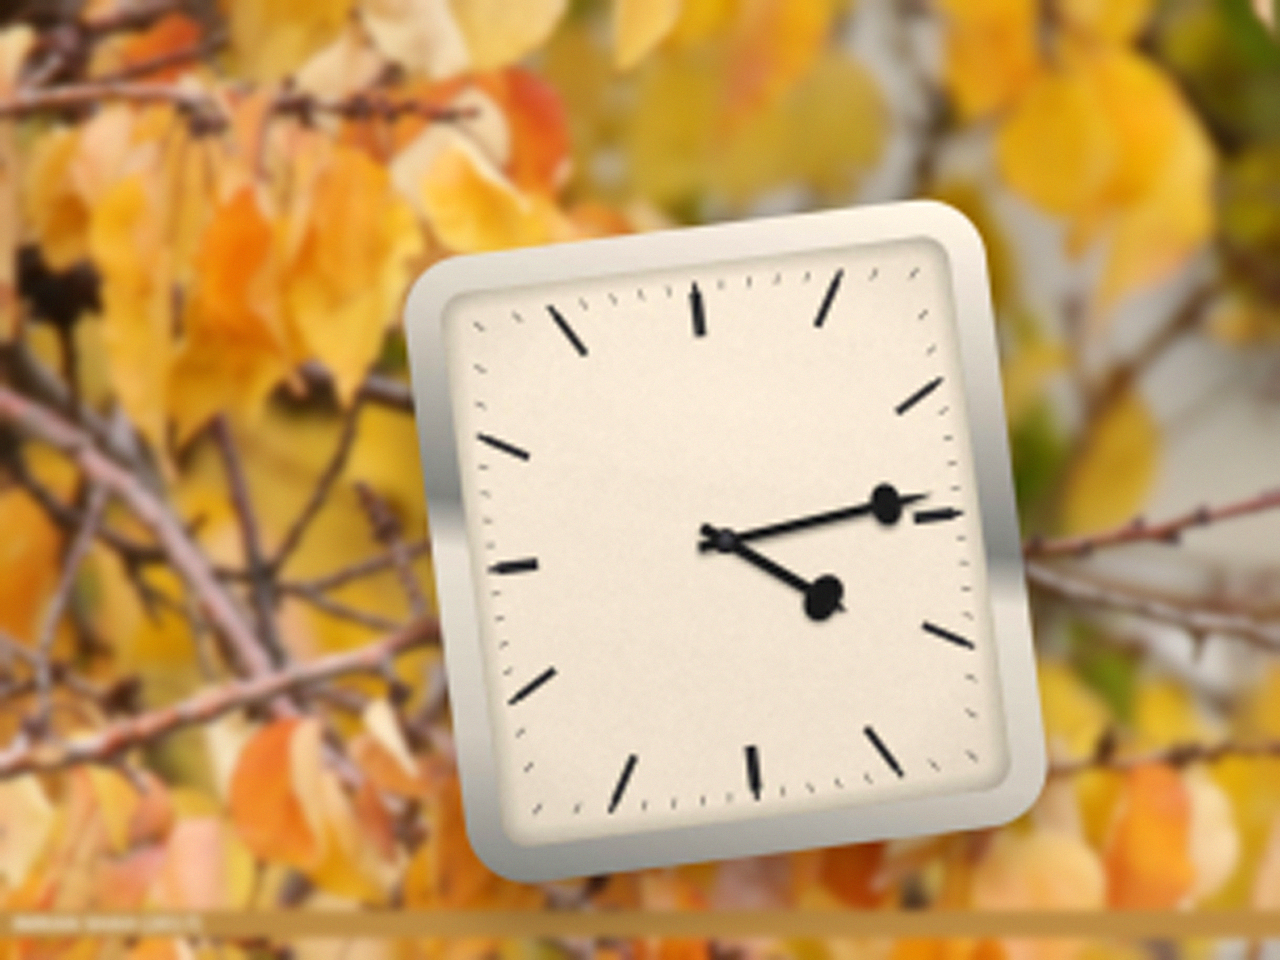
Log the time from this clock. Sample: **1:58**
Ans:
**4:14**
